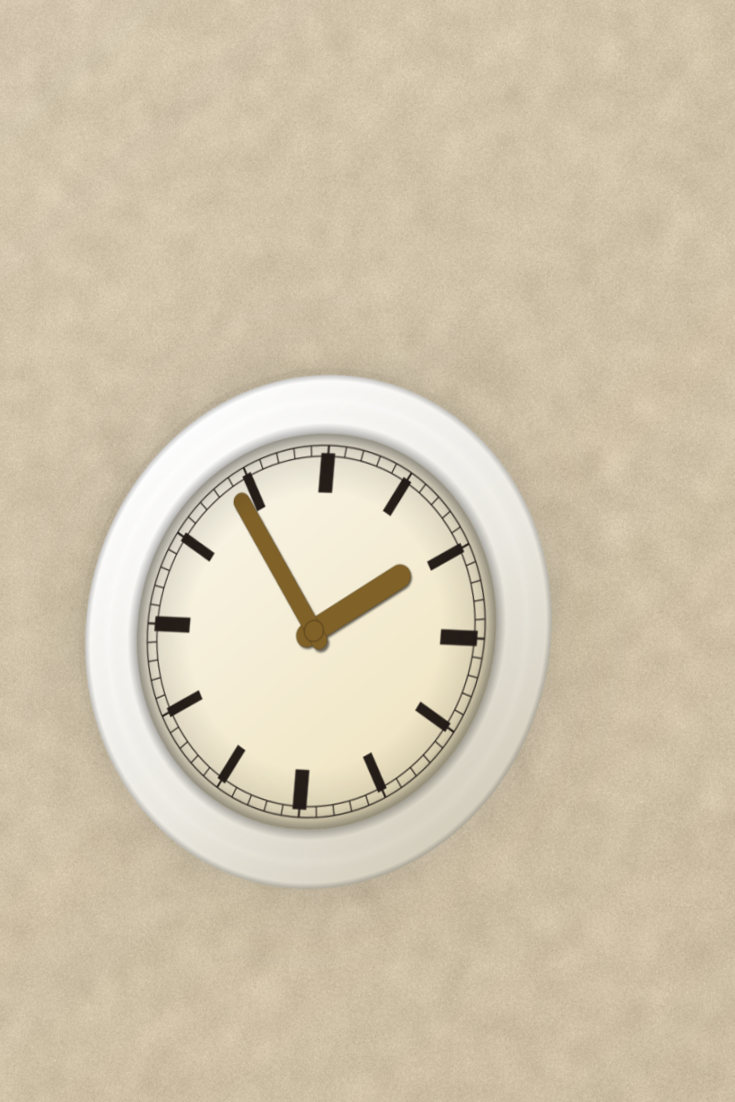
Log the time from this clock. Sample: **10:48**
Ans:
**1:54**
